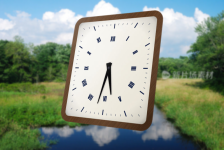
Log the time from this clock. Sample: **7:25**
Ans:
**5:32**
